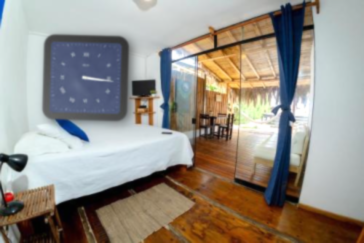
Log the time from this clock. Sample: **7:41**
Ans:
**3:16**
